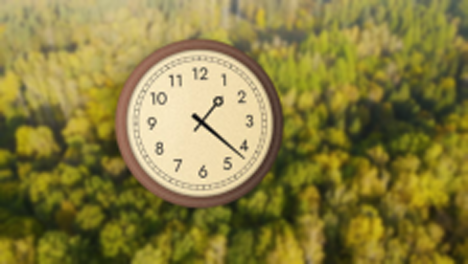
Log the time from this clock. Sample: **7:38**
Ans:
**1:22**
